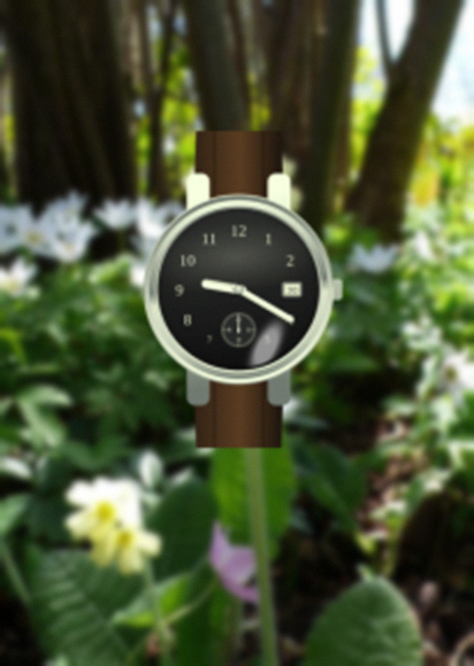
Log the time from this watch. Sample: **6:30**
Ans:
**9:20**
